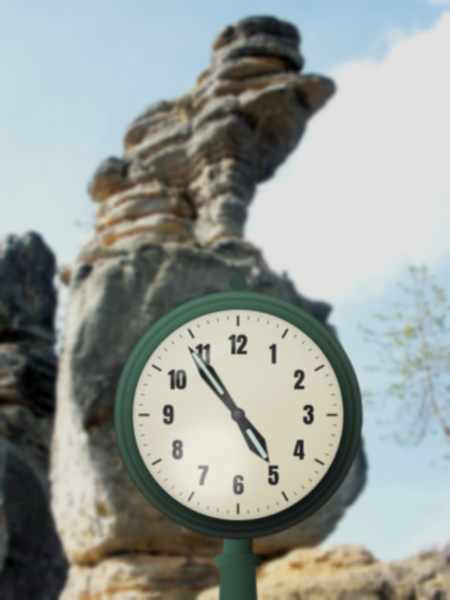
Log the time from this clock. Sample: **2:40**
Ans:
**4:54**
